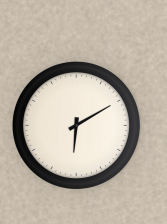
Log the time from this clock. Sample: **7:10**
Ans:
**6:10**
